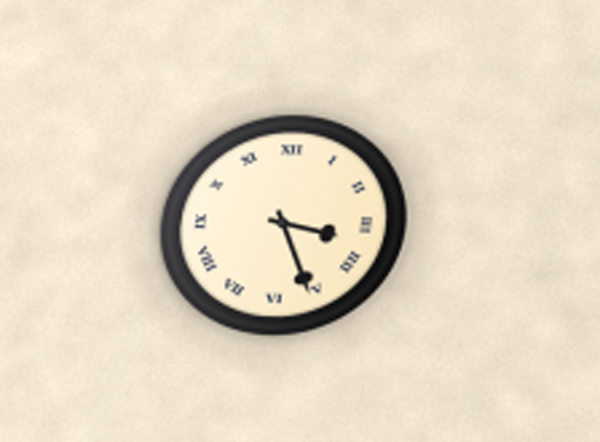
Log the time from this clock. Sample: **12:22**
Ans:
**3:26**
